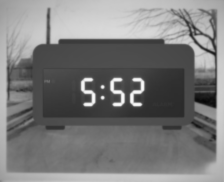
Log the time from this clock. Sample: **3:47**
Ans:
**5:52**
